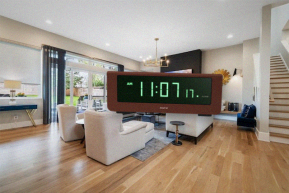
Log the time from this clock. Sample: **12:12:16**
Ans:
**11:07:17**
